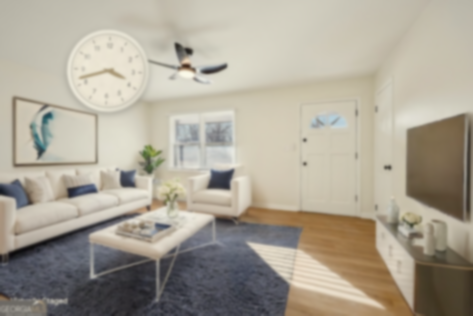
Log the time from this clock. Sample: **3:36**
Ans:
**3:42**
